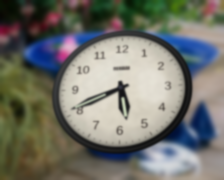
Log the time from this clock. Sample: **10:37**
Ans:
**5:41**
